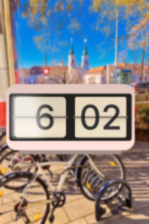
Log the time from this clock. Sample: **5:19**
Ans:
**6:02**
